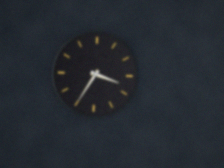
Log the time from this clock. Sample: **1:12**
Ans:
**3:35**
